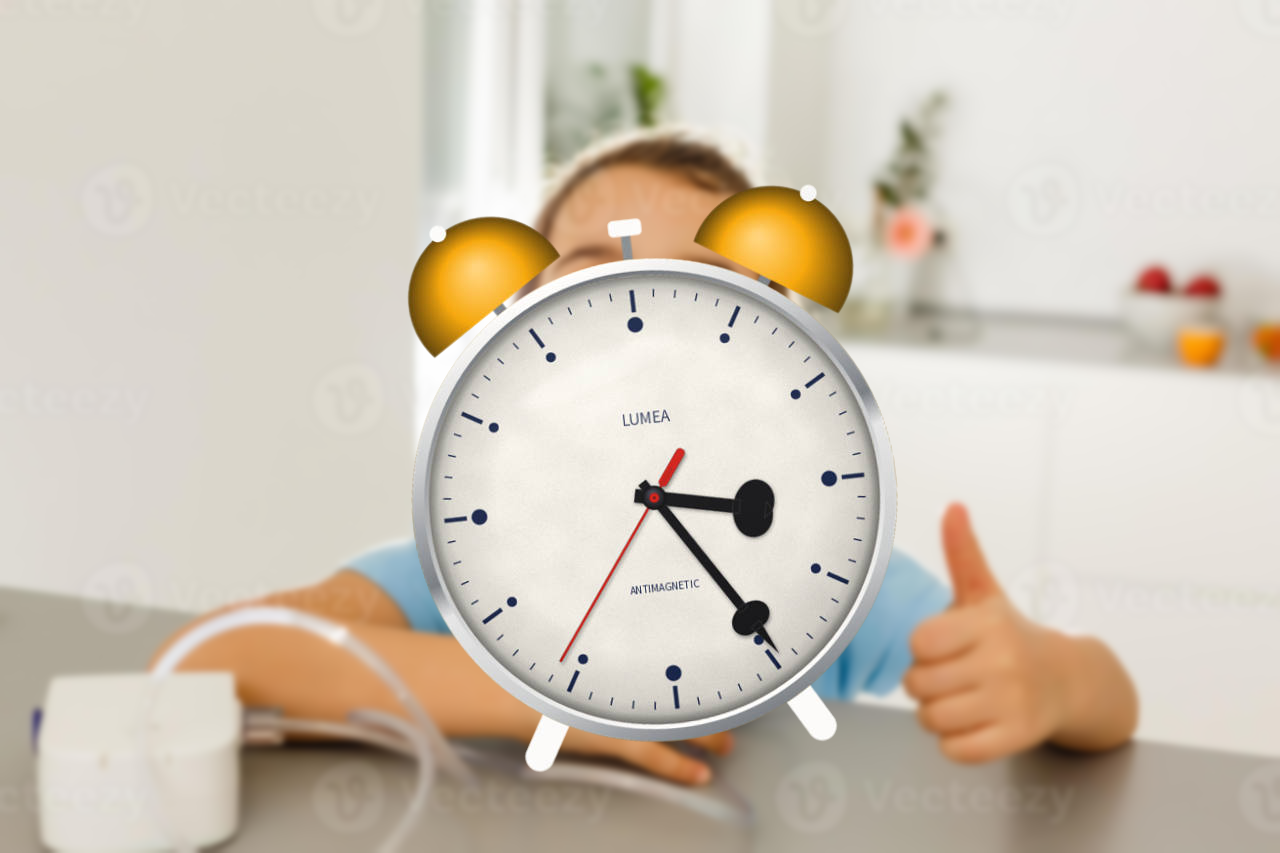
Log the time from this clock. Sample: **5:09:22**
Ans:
**3:24:36**
